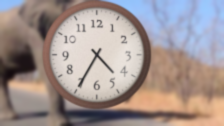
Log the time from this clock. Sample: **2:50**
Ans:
**4:35**
